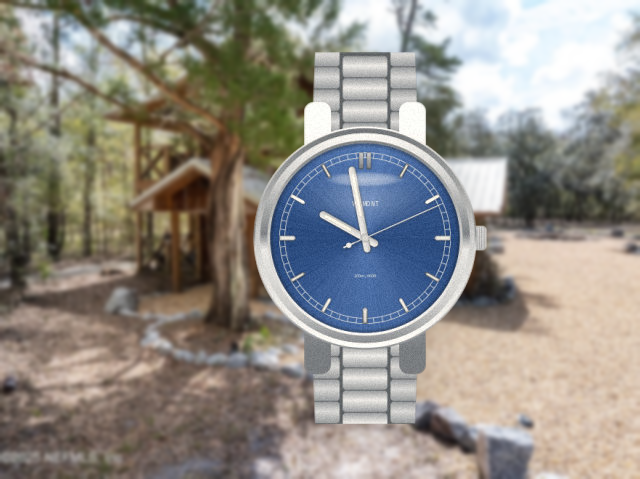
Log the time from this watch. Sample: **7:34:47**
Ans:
**9:58:11**
